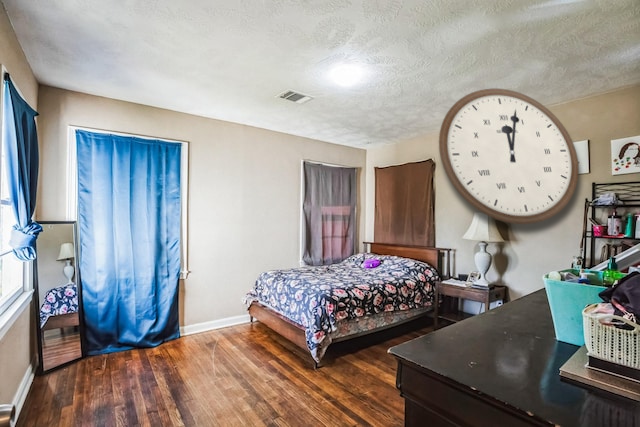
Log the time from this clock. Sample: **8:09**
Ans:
**12:03**
